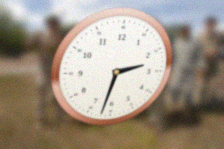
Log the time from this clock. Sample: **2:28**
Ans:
**2:32**
